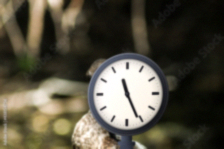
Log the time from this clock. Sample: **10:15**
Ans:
**11:26**
